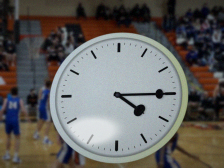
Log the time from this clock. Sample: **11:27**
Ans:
**4:15**
